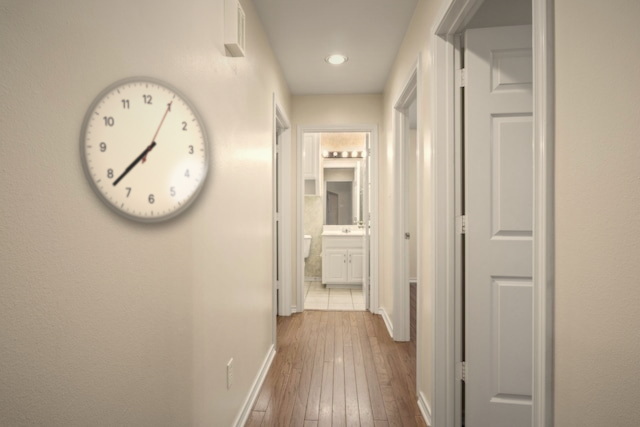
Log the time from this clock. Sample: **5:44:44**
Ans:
**7:38:05**
